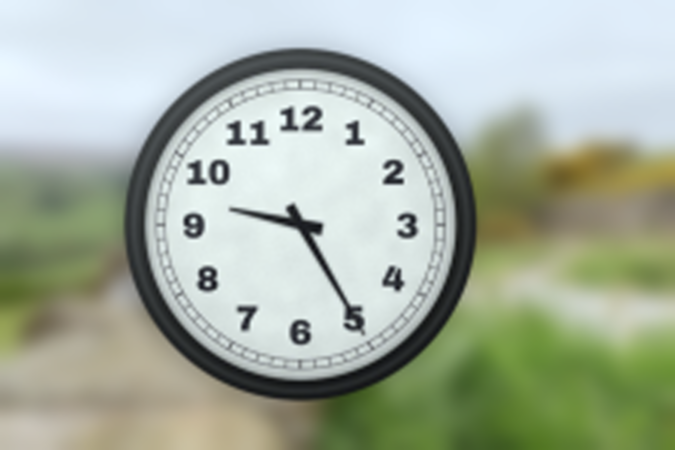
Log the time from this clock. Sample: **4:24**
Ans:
**9:25**
